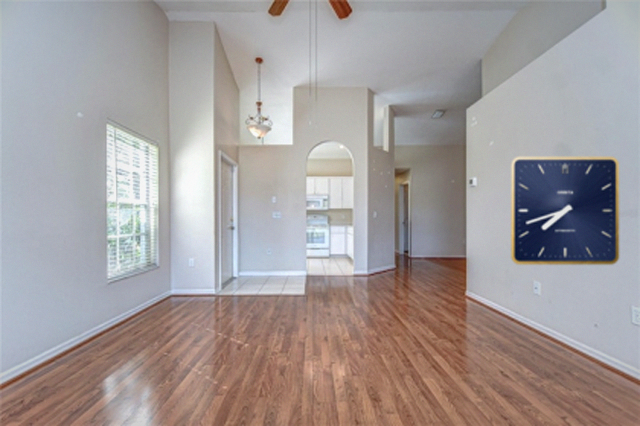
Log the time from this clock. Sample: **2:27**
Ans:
**7:42**
